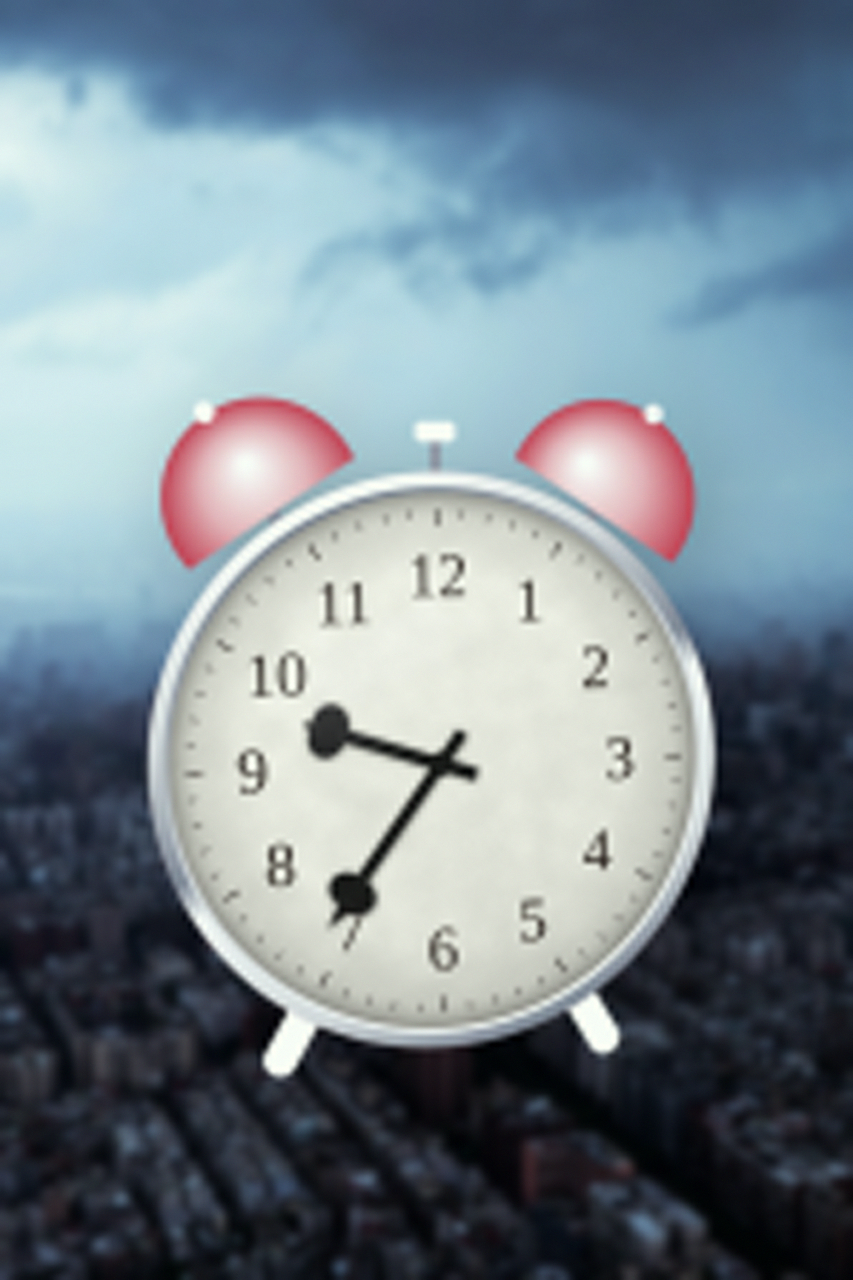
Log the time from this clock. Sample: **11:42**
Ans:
**9:36**
